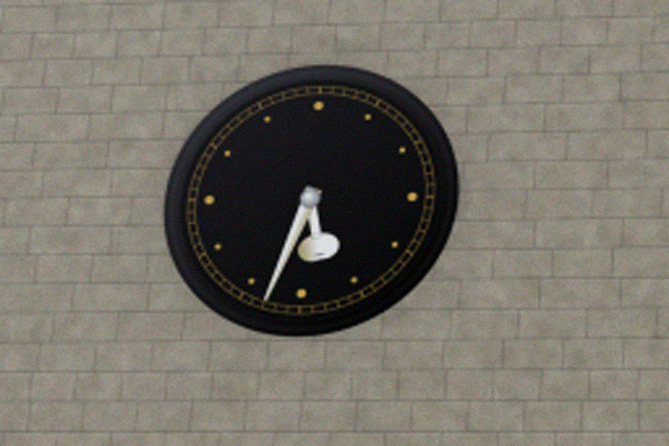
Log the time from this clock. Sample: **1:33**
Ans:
**5:33**
